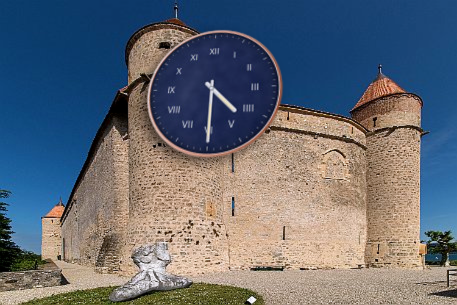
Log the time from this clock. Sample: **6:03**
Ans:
**4:30**
